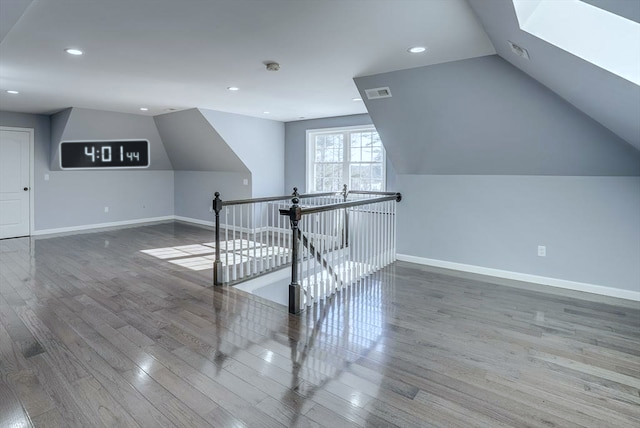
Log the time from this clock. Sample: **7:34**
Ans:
**4:01**
